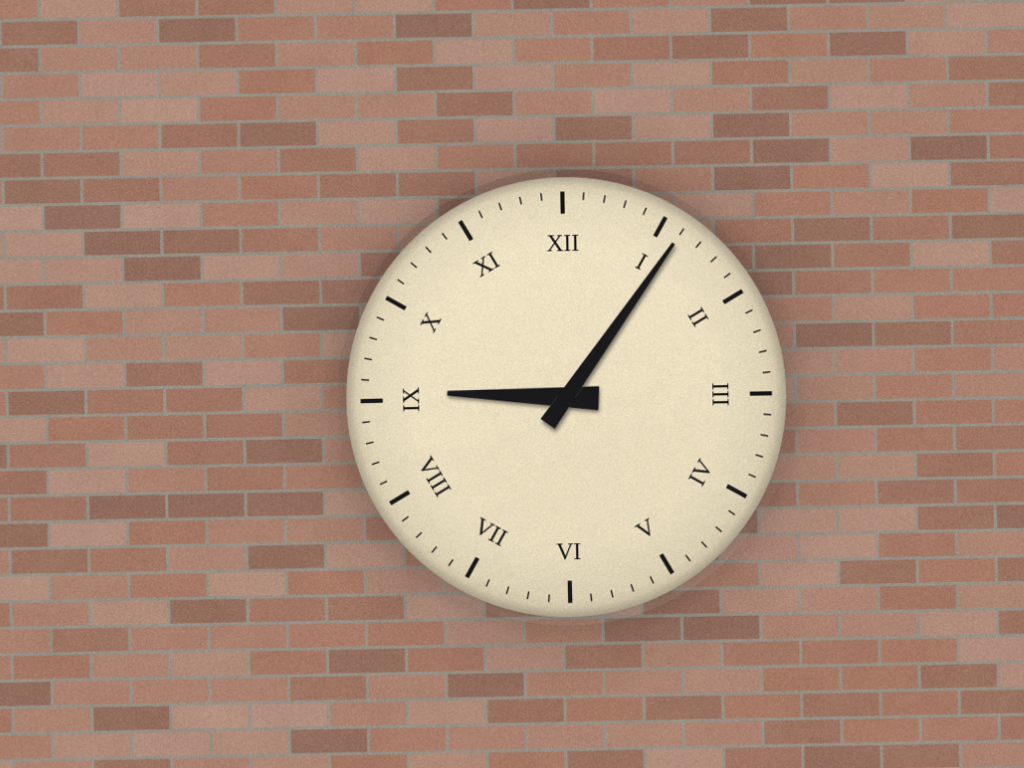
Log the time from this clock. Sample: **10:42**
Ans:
**9:06**
